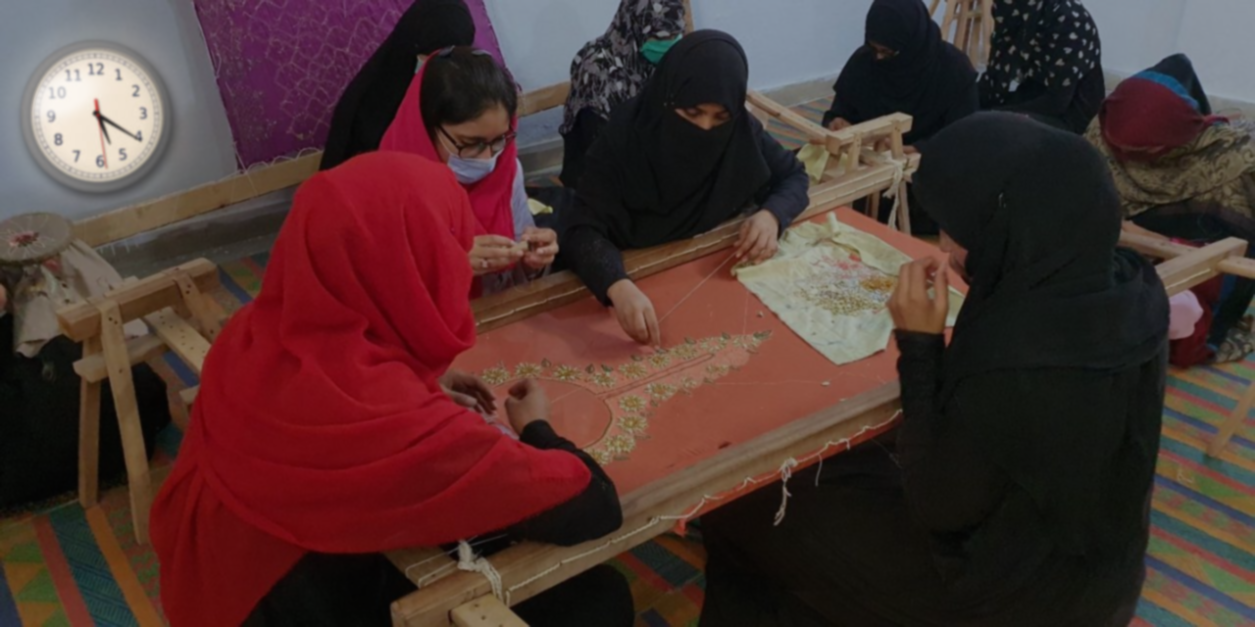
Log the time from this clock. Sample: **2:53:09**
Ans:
**5:20:29**
